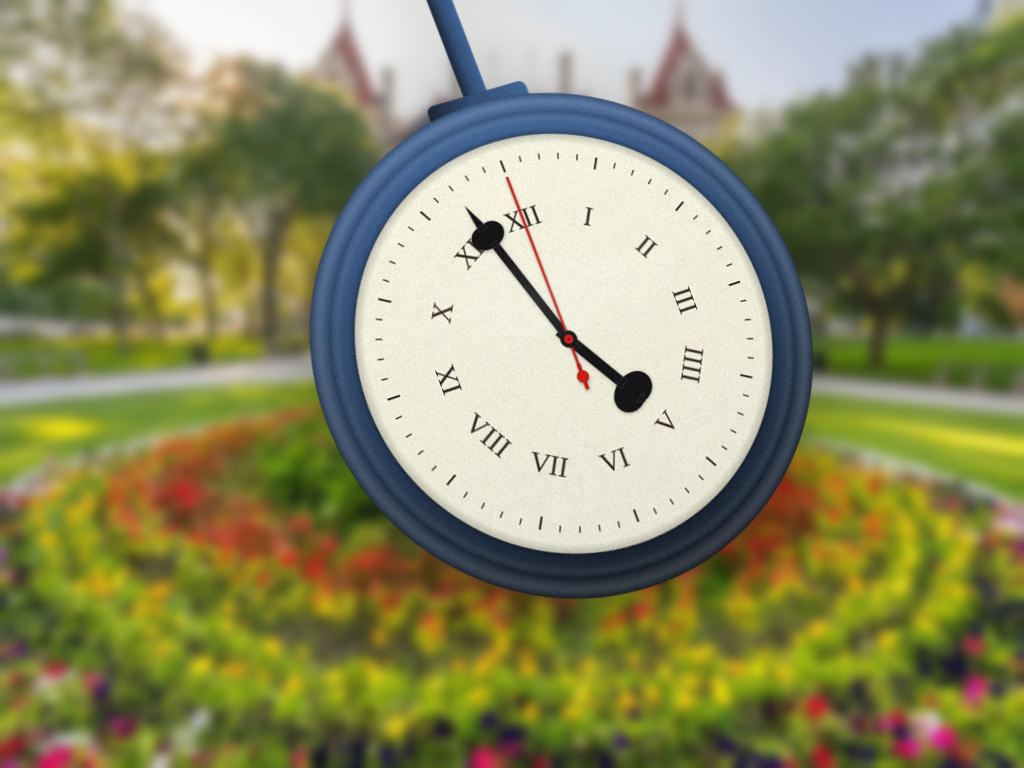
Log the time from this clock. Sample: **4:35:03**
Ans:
**4:57:00**
